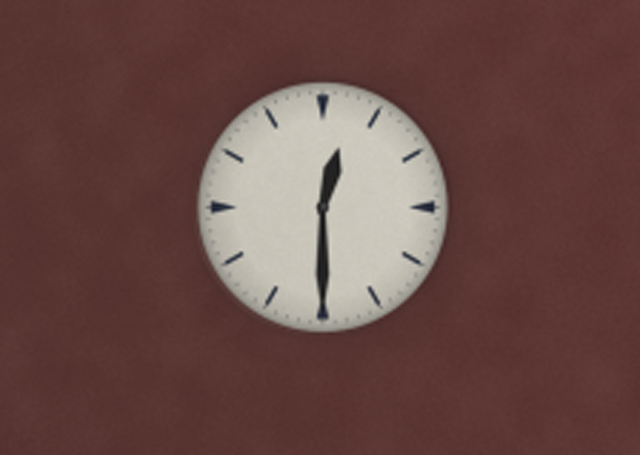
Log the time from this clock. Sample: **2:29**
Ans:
**12:30**
